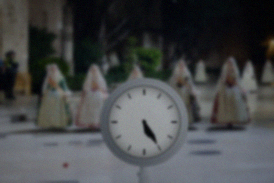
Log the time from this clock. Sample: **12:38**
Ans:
**5:25**
